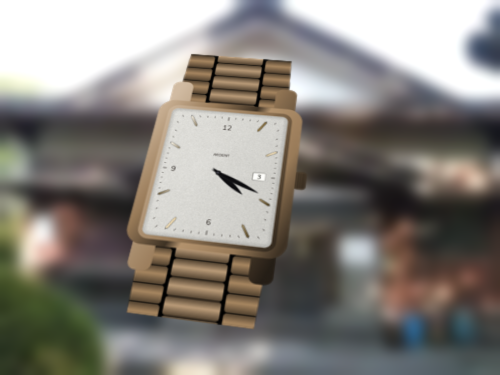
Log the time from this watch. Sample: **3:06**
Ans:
**4:19**
